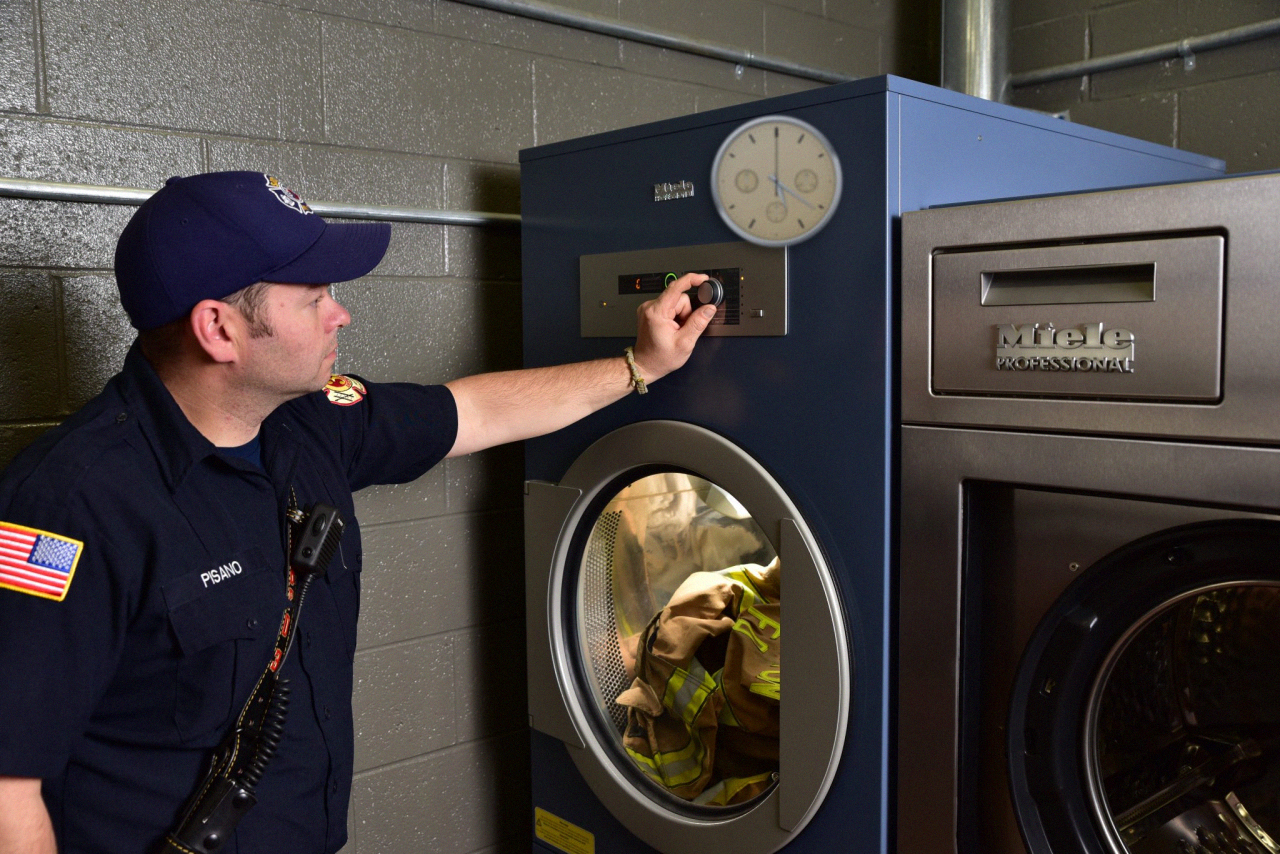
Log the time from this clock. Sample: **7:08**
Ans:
**5:21**
